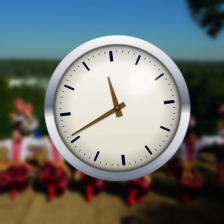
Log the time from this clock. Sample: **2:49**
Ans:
**11:41**
